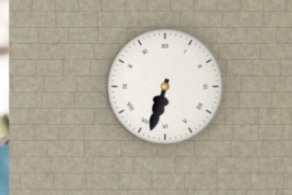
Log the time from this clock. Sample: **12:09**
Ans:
**6:33**
